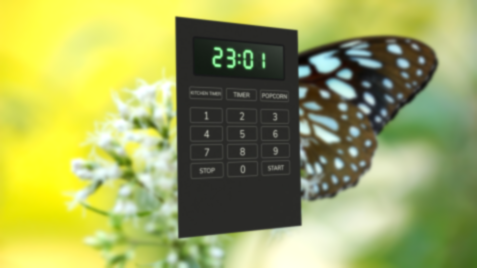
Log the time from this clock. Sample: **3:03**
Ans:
**23:01**
